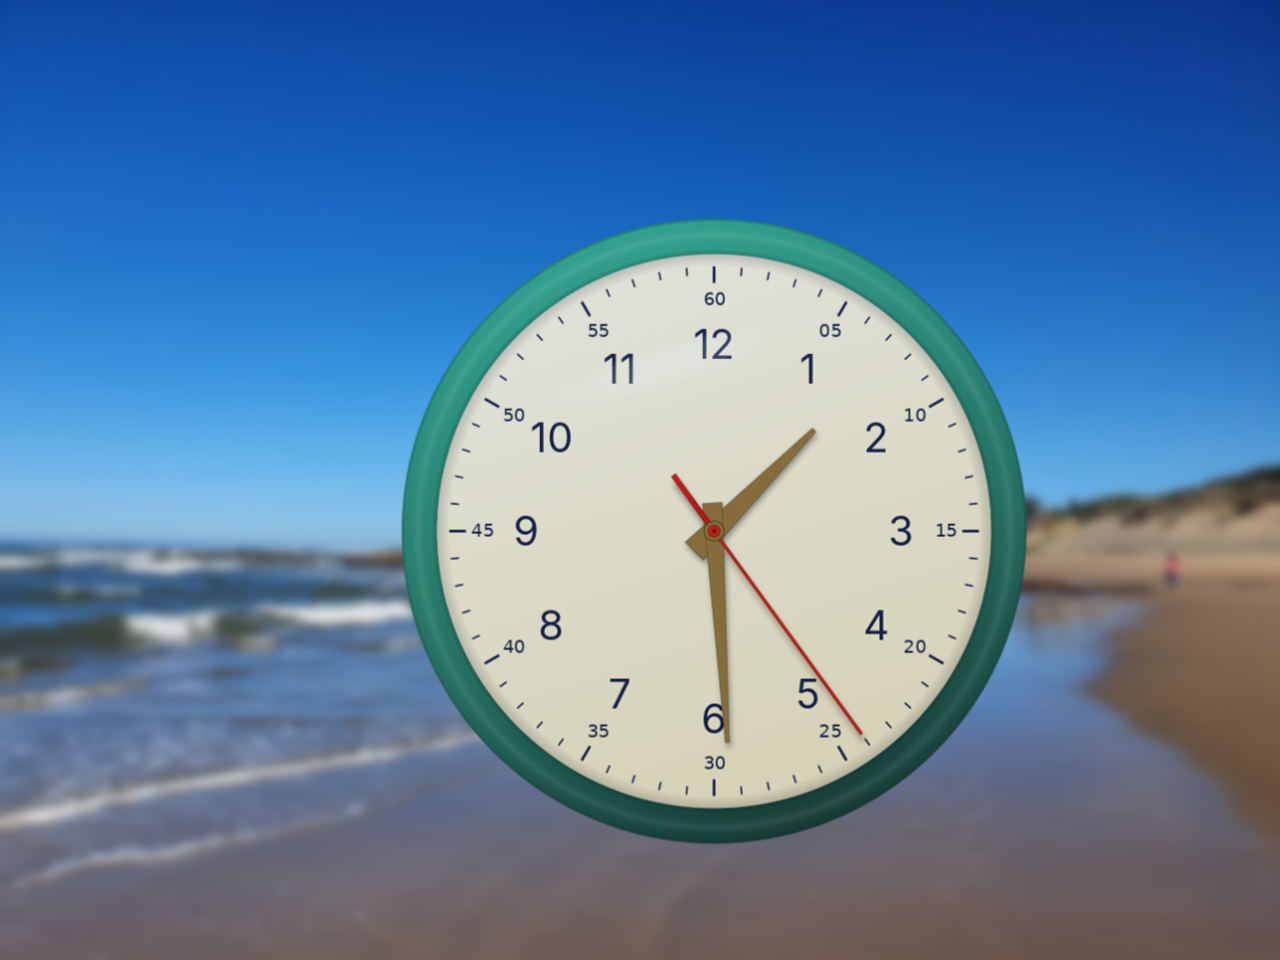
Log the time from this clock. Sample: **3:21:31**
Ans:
**1:29:24**
